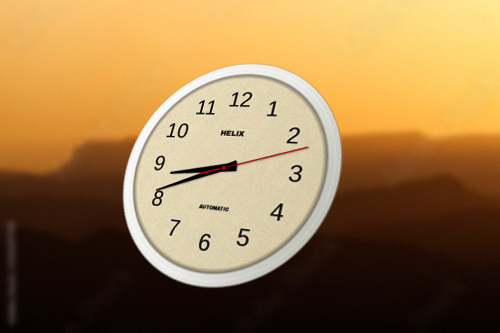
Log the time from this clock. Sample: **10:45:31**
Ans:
**8:41:12**
